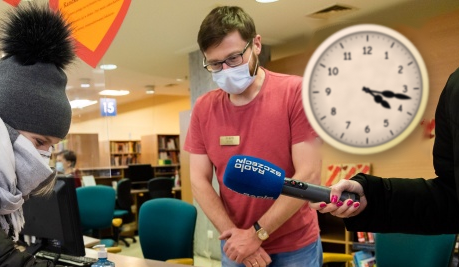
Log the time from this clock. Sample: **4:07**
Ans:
**4:17**
